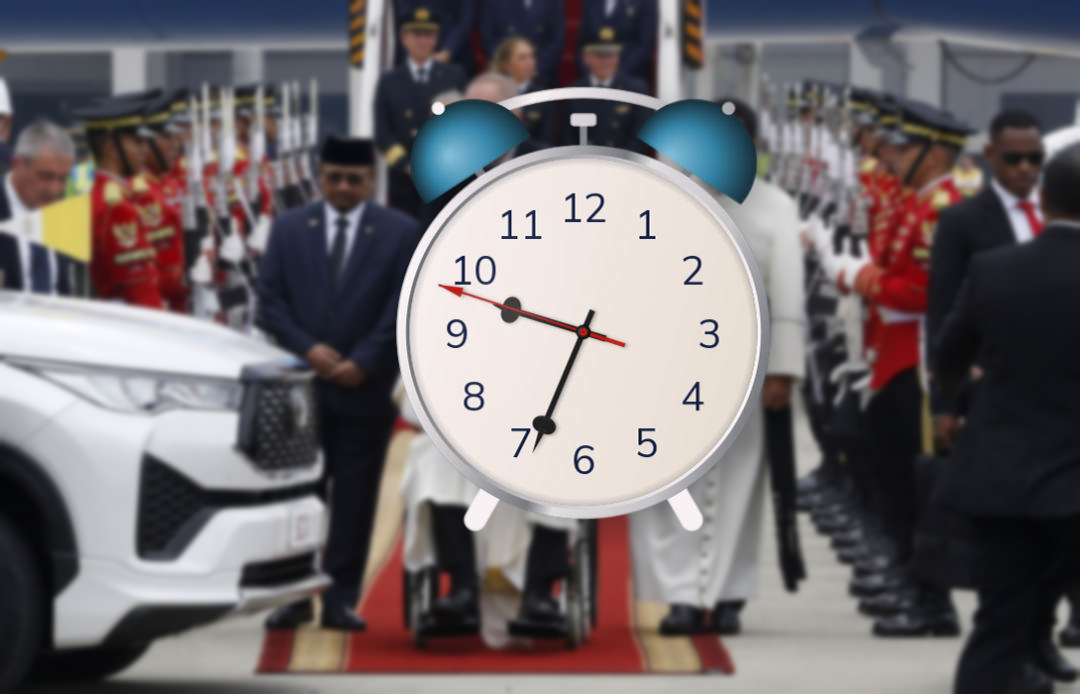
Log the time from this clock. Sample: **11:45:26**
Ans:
**9:33:48**
